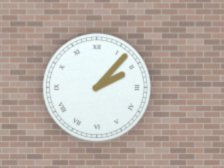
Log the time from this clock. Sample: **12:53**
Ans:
**2:07**
